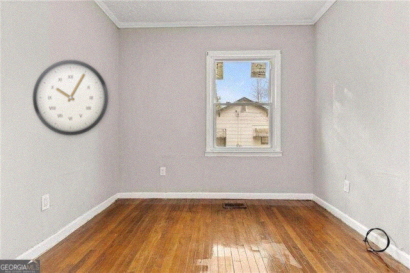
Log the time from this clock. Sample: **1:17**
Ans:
**10:05**
